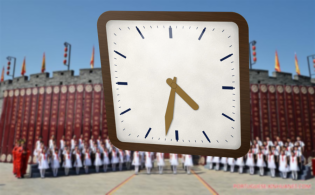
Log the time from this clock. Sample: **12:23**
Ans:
**4:32**
